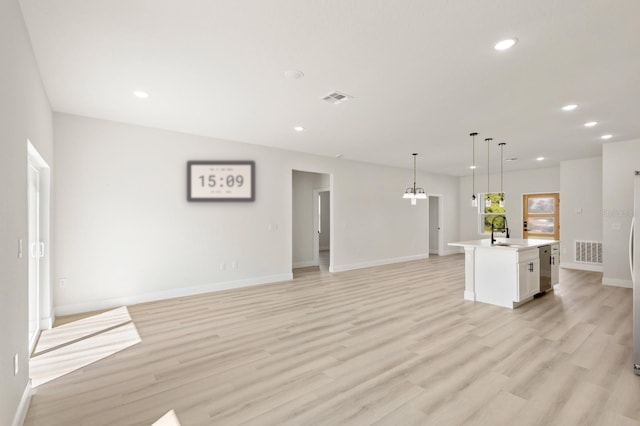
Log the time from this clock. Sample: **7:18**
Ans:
**15:09**
